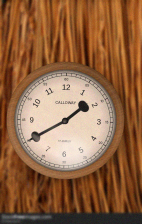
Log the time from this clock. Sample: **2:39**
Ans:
**1:40**
